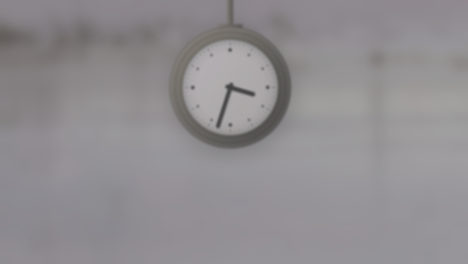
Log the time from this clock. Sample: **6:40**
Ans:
**3:33**
